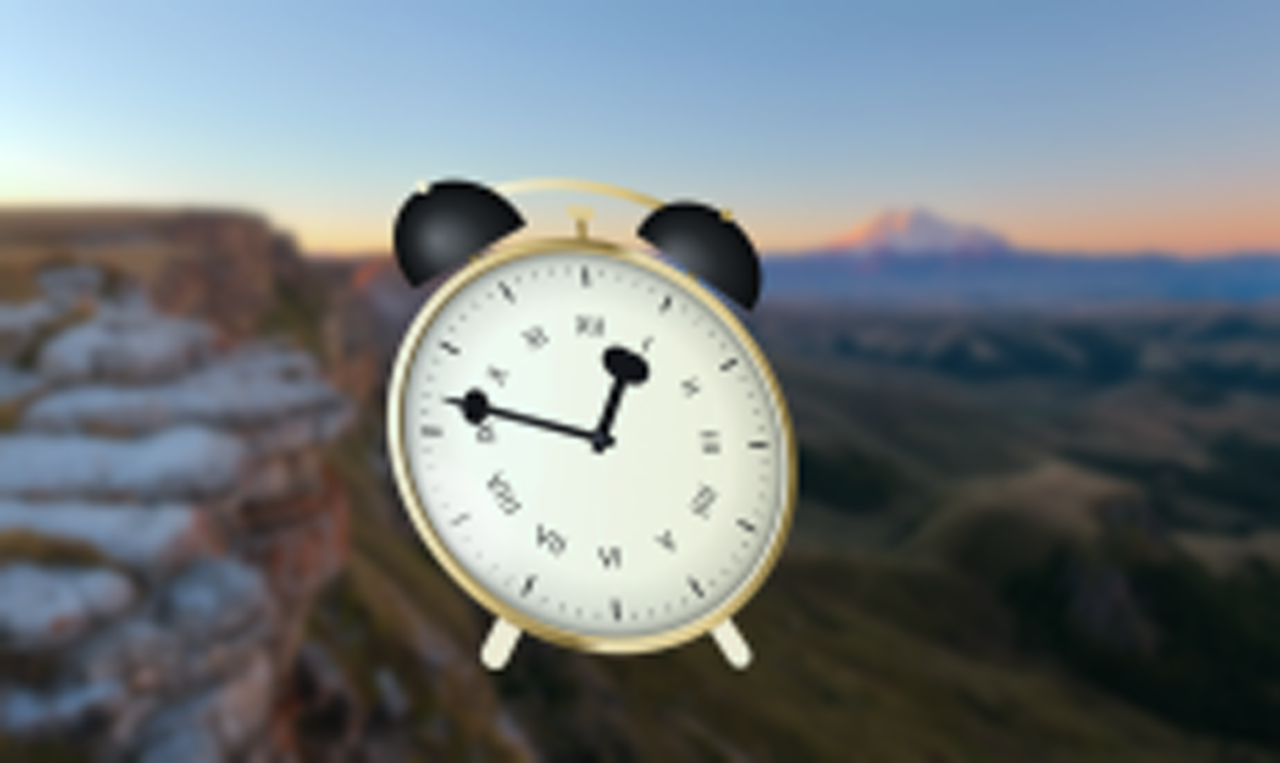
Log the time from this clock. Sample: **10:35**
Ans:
**12:47**
